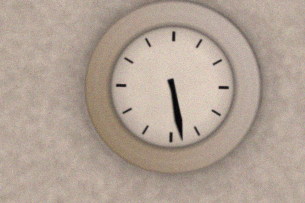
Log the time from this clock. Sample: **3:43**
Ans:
**5:28**
